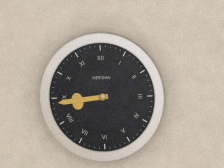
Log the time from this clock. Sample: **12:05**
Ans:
**8:44**
